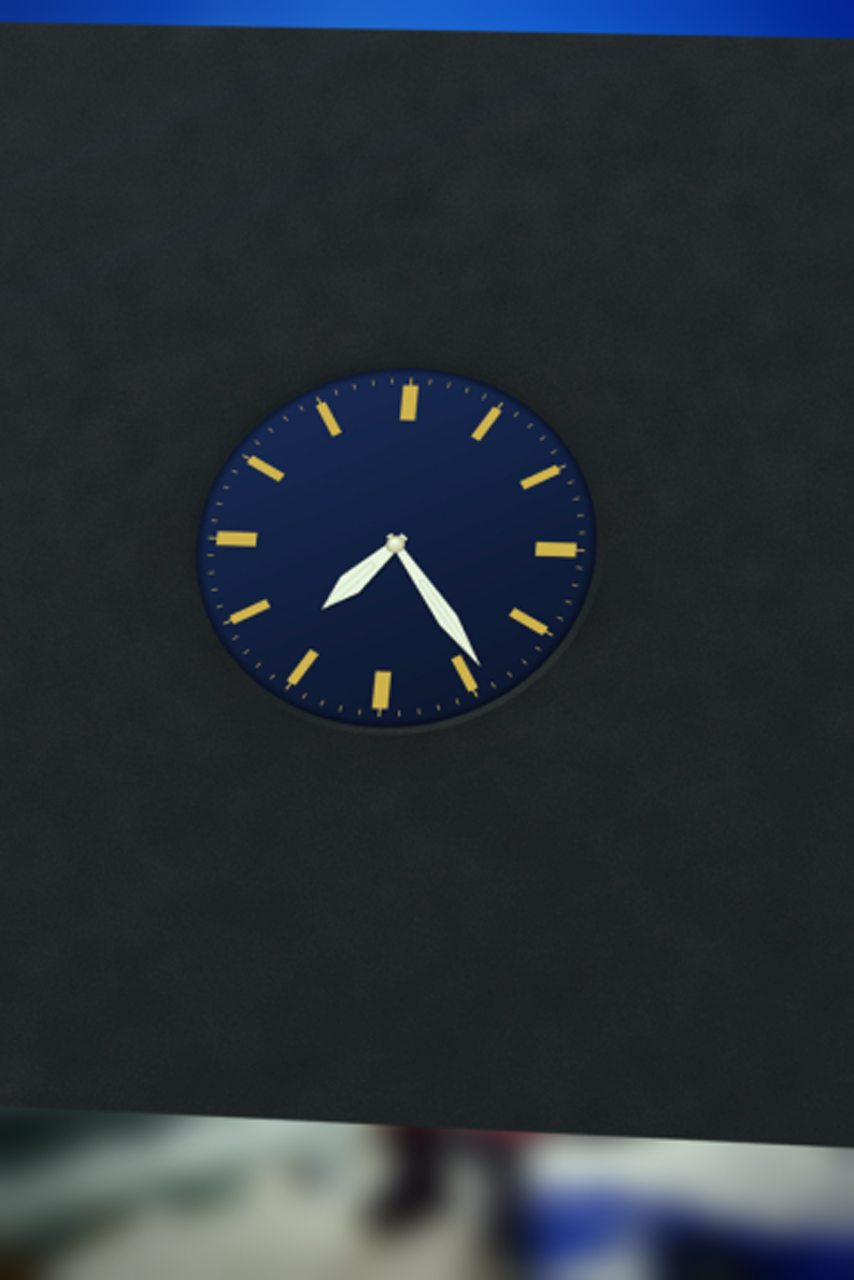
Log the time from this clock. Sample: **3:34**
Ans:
**7:24**
